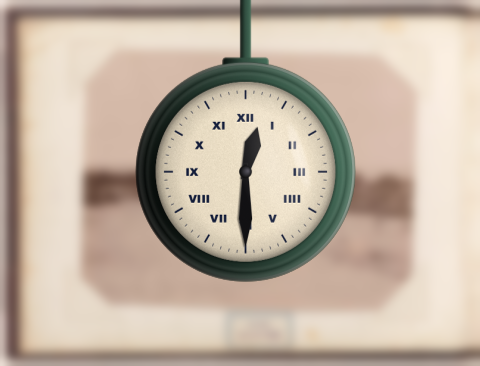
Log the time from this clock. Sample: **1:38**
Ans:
**12:30**
